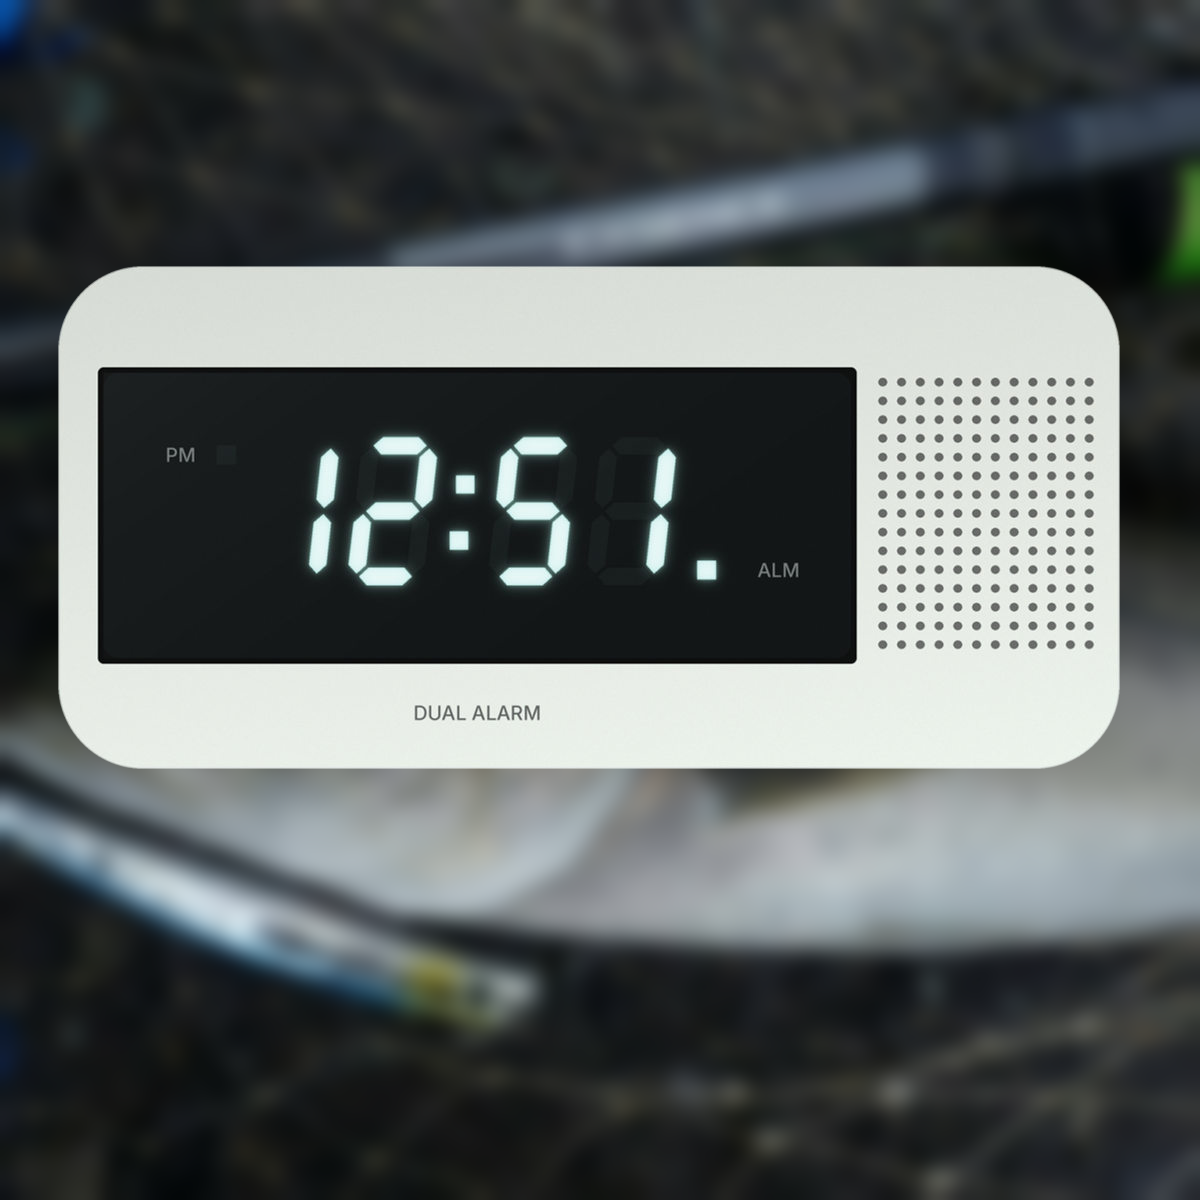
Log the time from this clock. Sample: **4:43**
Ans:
**12:51**
